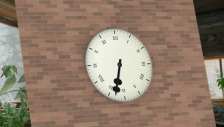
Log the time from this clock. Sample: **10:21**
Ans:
**6:33**
